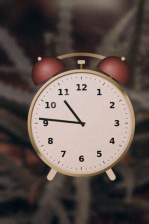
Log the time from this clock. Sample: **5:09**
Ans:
**10:46**
